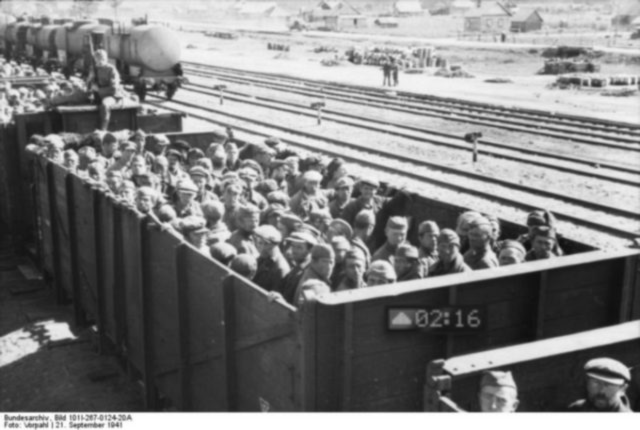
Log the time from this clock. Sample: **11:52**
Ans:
**2:16**
